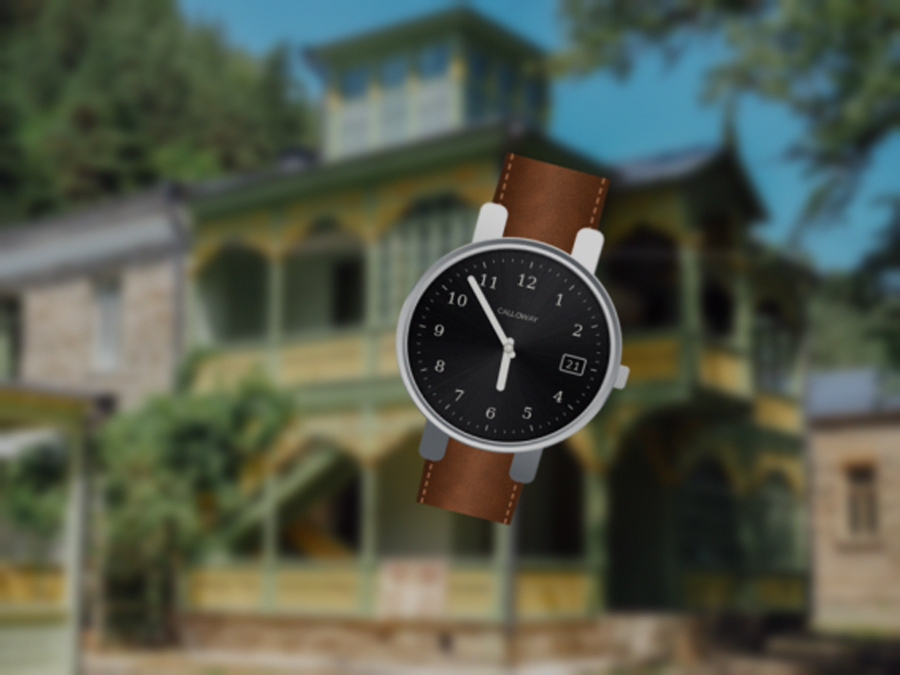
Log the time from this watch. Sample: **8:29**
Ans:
**5:53**
